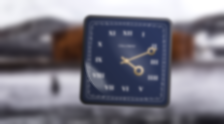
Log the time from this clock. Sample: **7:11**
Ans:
**4:11**
